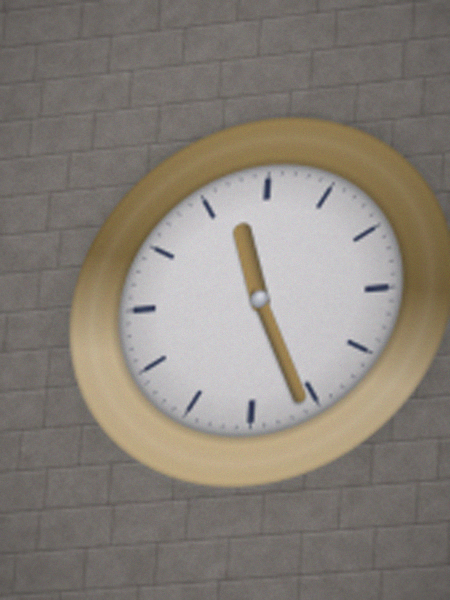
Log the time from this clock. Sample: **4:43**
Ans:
**11:26**
